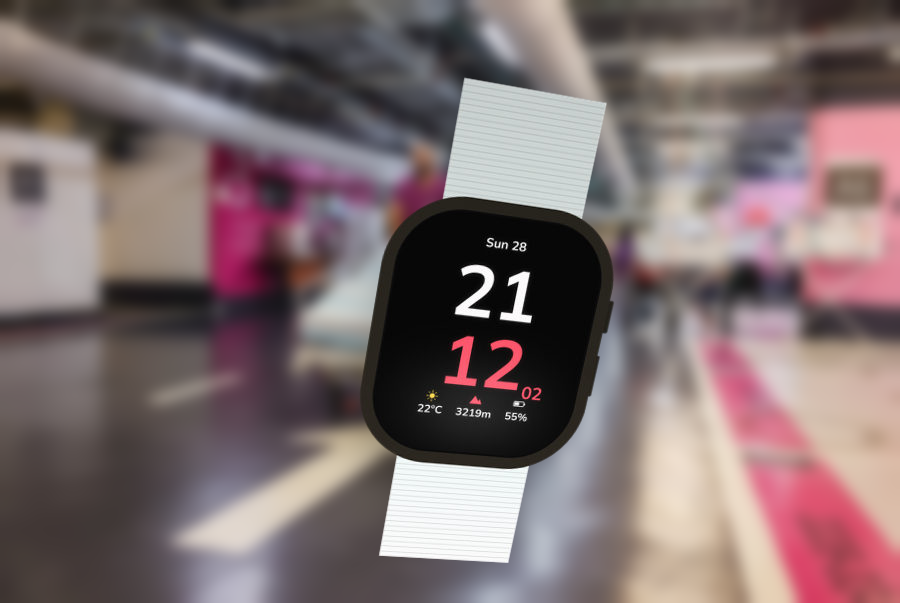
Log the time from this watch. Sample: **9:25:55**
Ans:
**21:12:02**
